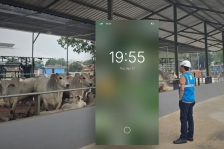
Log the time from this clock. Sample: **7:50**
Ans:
**19:55**
